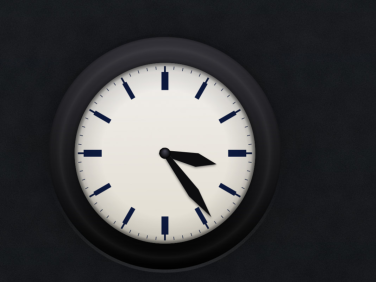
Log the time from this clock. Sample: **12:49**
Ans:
**3:24**
